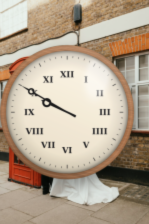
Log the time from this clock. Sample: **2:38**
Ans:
**9:50**
